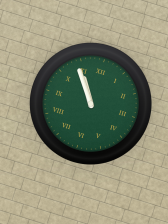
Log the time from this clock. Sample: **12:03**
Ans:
**10:54**
